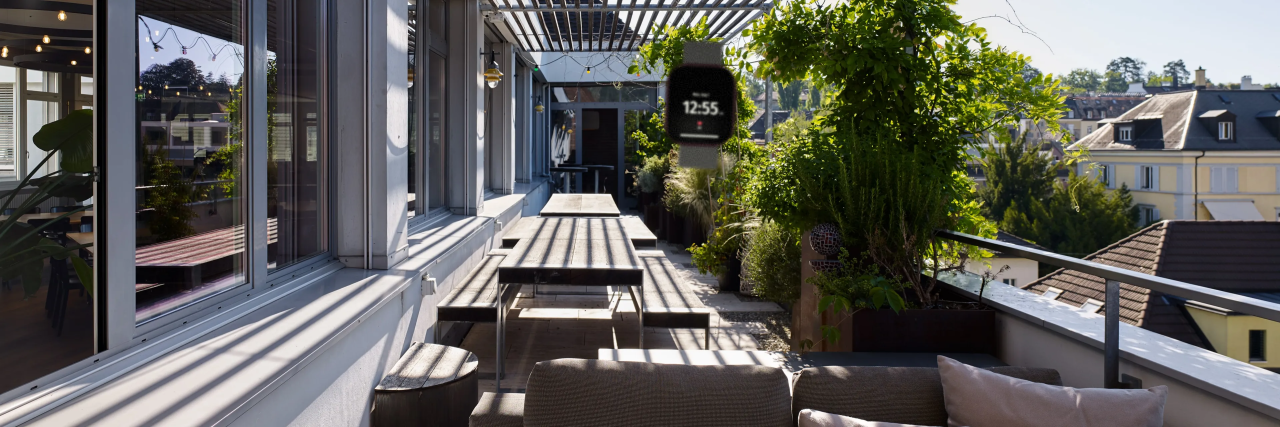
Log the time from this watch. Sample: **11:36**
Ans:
**12:55**
